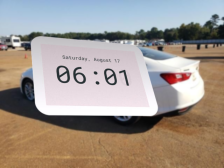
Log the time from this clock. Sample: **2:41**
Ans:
**6:01**
